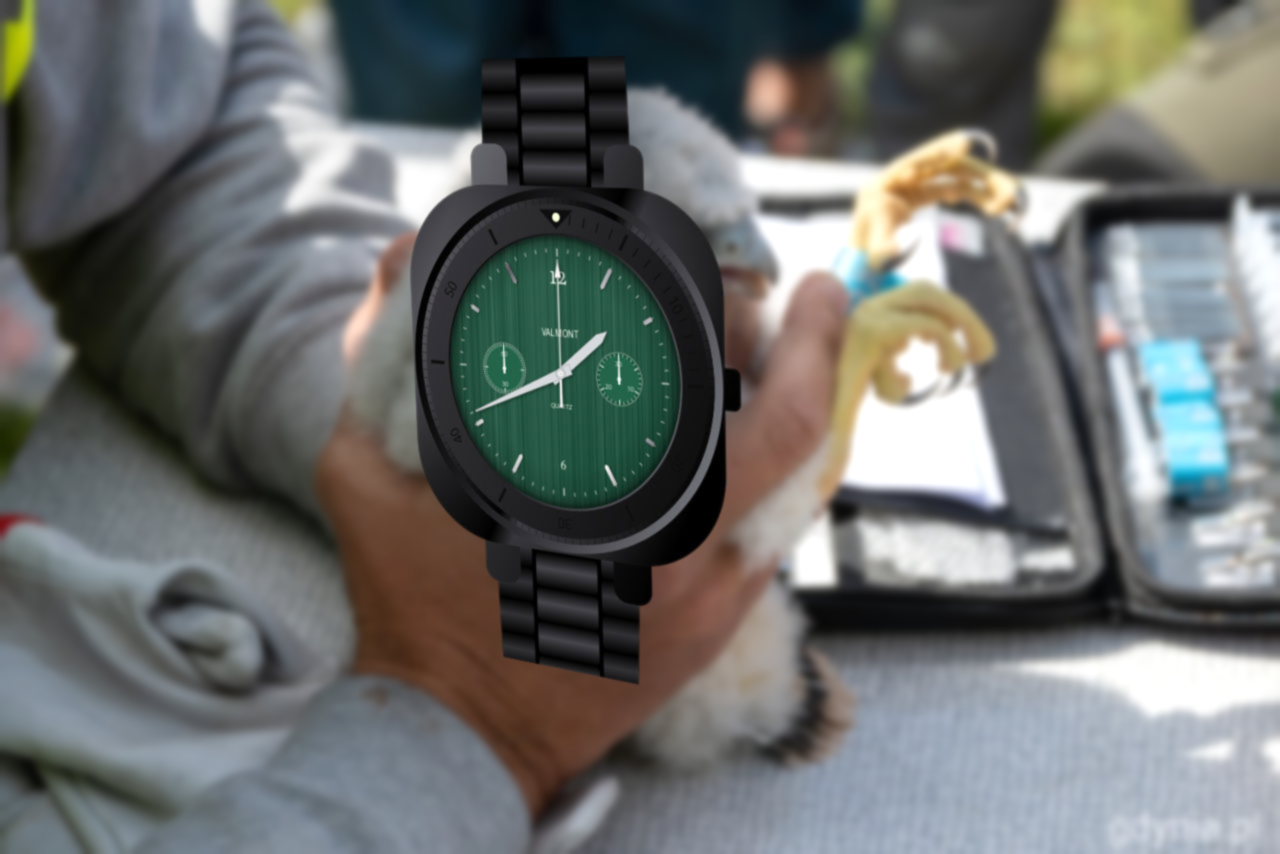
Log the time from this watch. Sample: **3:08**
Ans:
**1:41**
